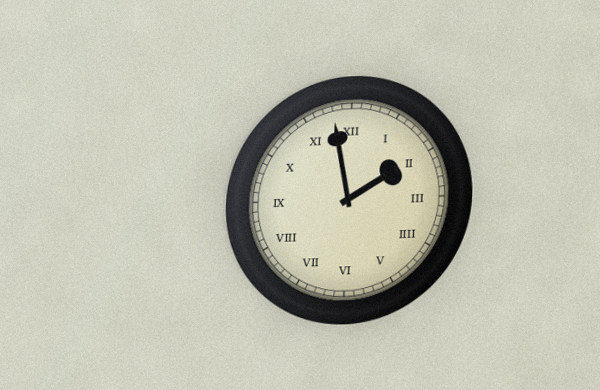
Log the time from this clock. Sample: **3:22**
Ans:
**1:58**
